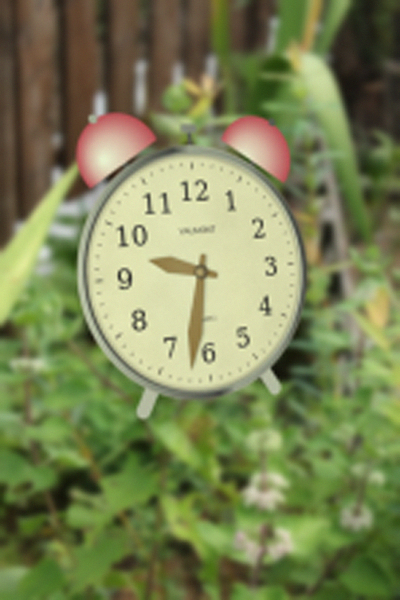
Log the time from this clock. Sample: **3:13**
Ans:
**9:32**
